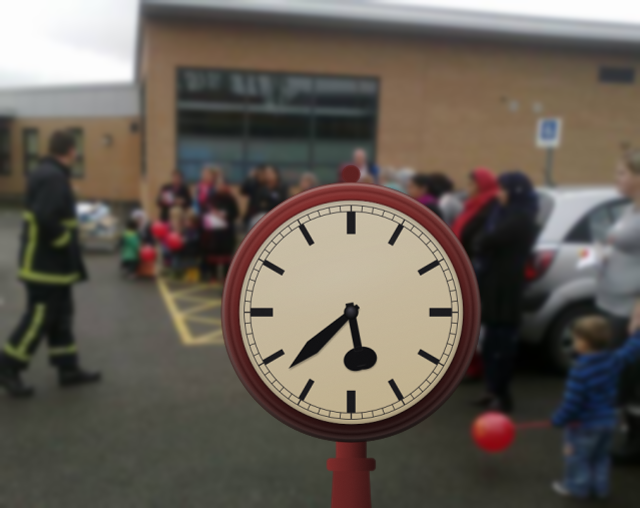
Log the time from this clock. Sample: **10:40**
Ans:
**5:38**
